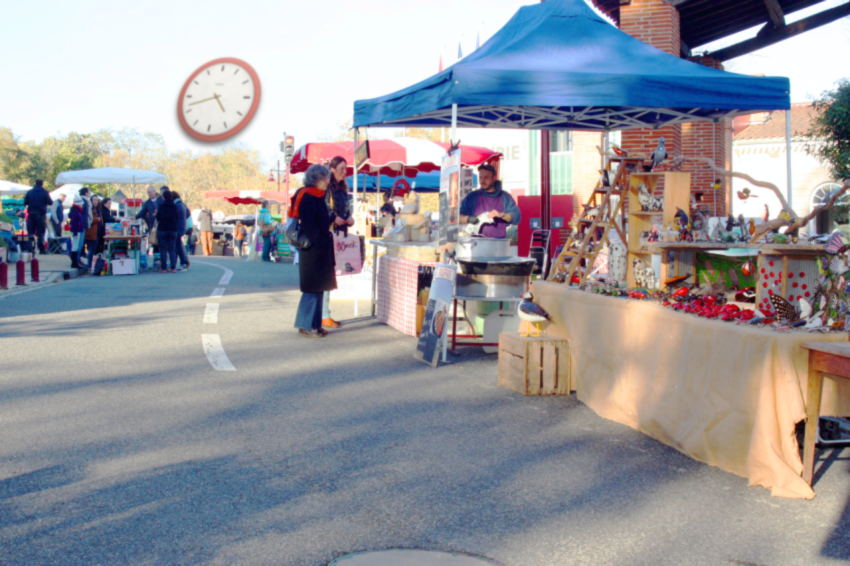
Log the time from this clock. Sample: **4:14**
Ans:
**4:42**
